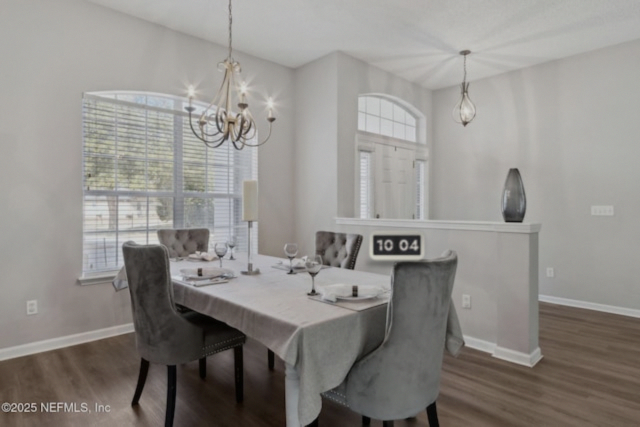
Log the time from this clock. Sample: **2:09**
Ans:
**10:04**
